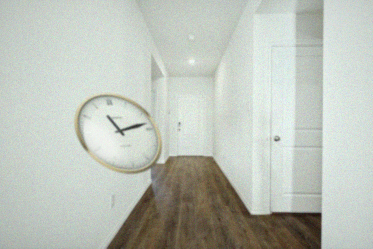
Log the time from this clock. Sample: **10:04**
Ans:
**11:13**
